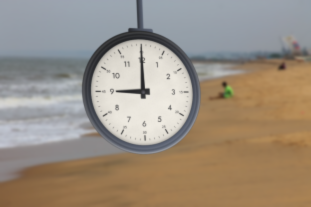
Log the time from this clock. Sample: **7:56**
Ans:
**9:00**
